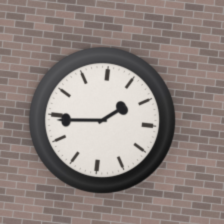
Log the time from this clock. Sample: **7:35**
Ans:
**1:44**
